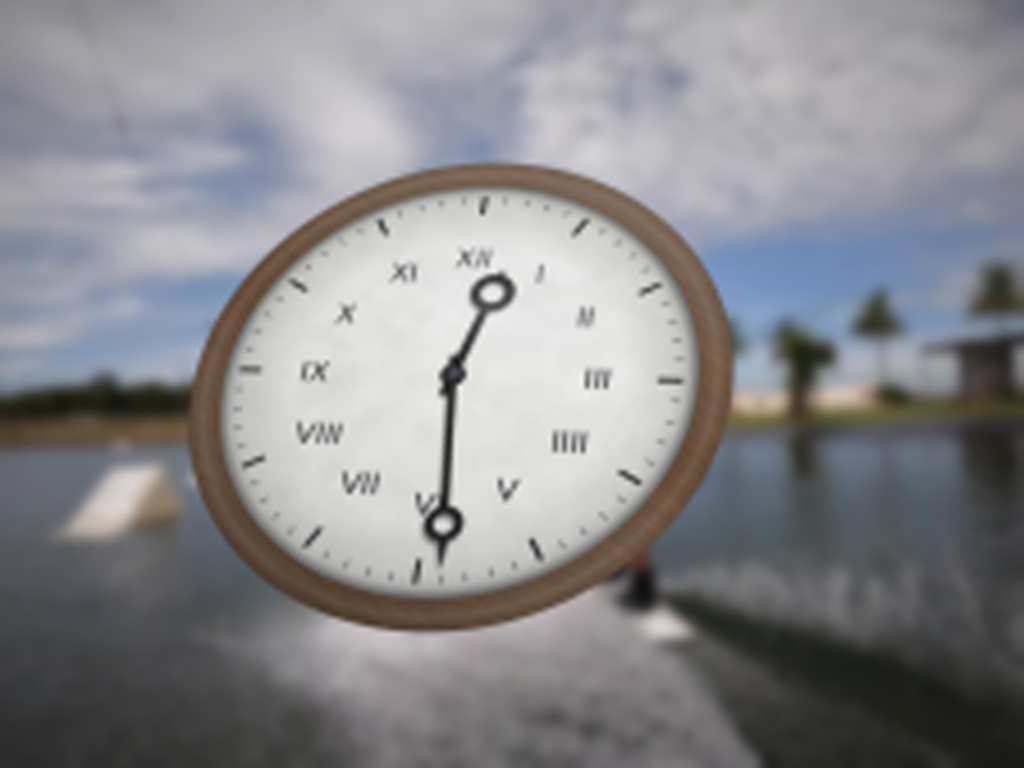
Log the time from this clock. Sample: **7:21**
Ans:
**12:29**
